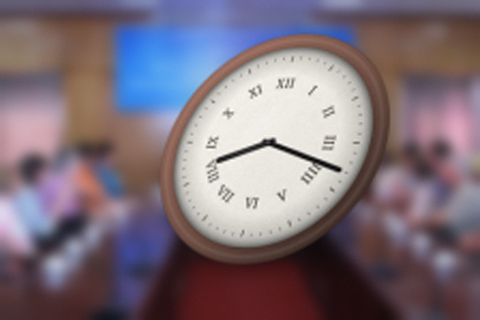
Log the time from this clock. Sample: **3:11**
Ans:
**8:18**
